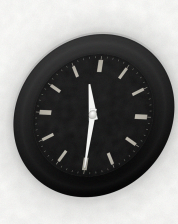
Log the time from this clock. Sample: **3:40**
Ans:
**11:30**
